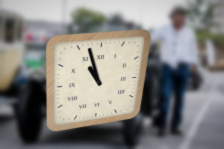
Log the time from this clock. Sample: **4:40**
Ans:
**10:57**
